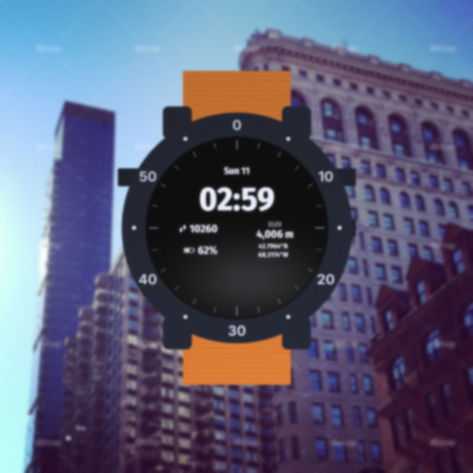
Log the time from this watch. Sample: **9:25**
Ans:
**2:59**
